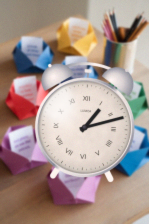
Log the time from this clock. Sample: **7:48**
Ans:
**1:12**
